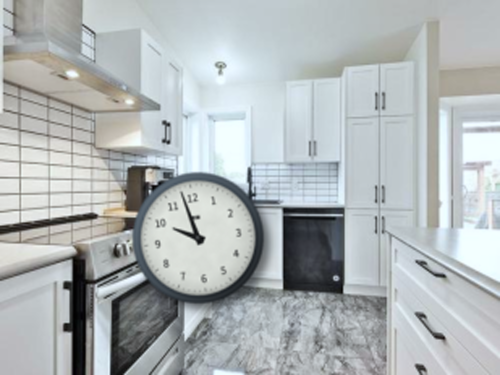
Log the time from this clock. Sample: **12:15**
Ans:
**9:58**
